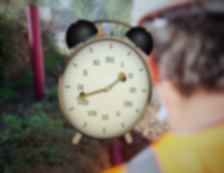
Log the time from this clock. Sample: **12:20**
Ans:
**1:42**
